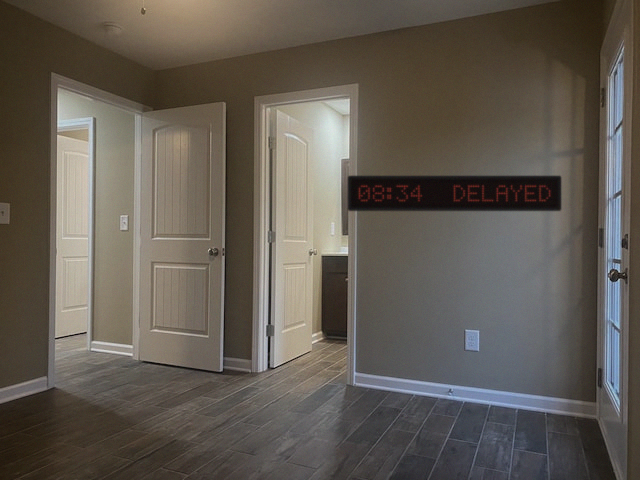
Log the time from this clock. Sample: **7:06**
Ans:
**8:34**
